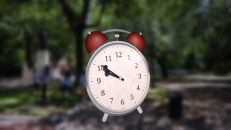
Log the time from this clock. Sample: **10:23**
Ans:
**9:51**
